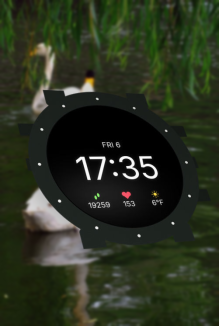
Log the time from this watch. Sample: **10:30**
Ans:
**17:35**
